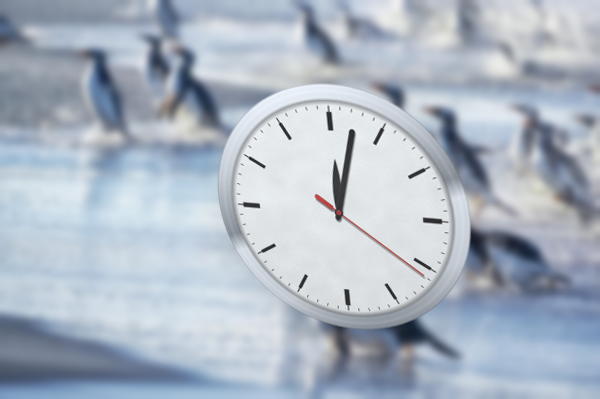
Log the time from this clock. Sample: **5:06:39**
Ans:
**12:02:21**
